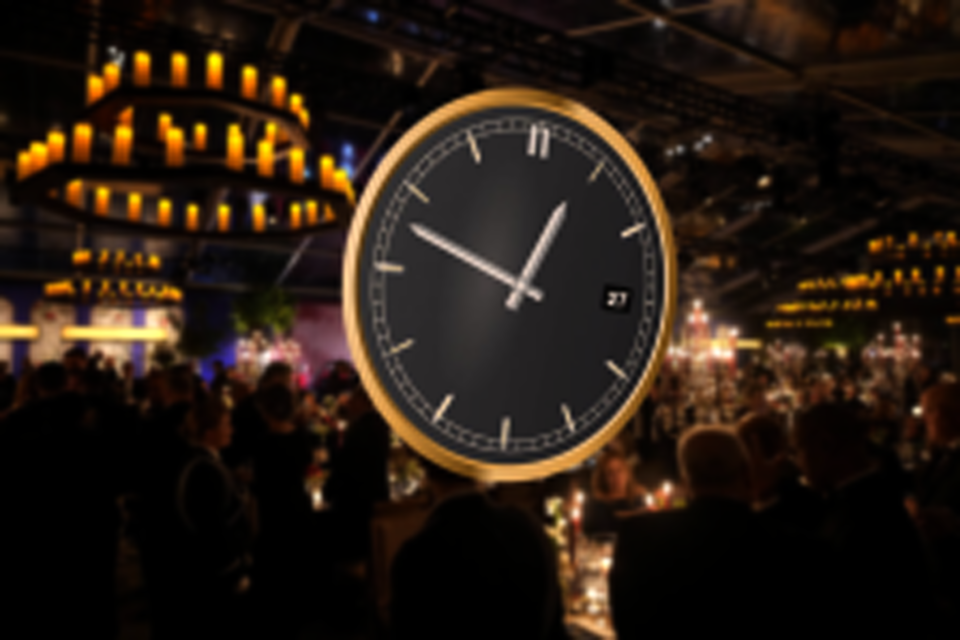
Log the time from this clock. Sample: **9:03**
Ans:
**12:48**
